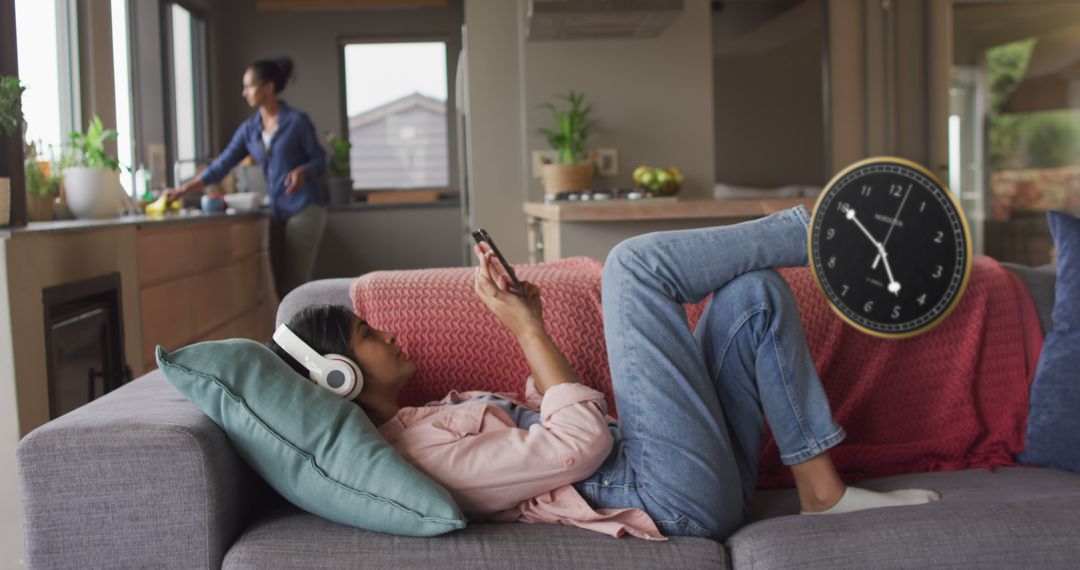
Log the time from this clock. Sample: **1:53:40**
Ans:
**4:50:02**
